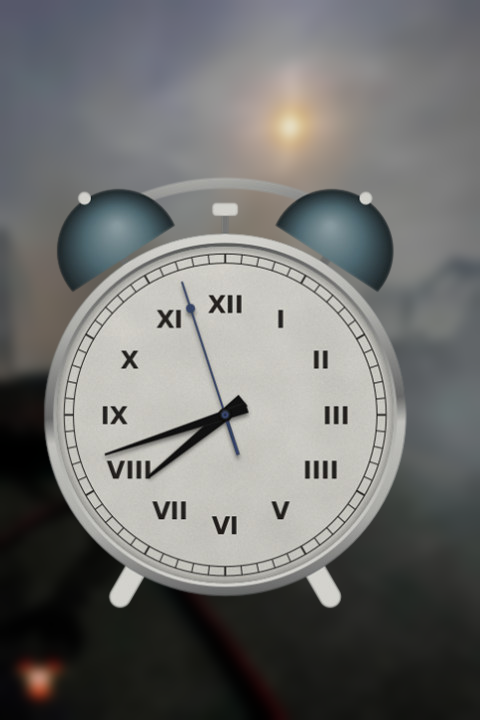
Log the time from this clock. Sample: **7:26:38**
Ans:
**7:41:57**
